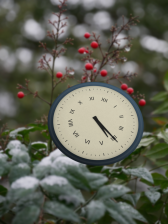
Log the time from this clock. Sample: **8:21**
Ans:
**4:20**
